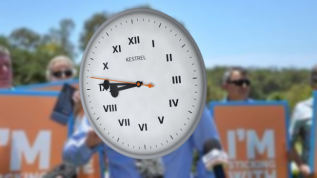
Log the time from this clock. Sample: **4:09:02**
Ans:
**8:45:47**
